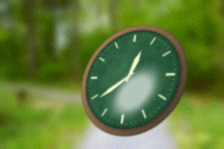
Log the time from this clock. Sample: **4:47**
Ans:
**12:39**
